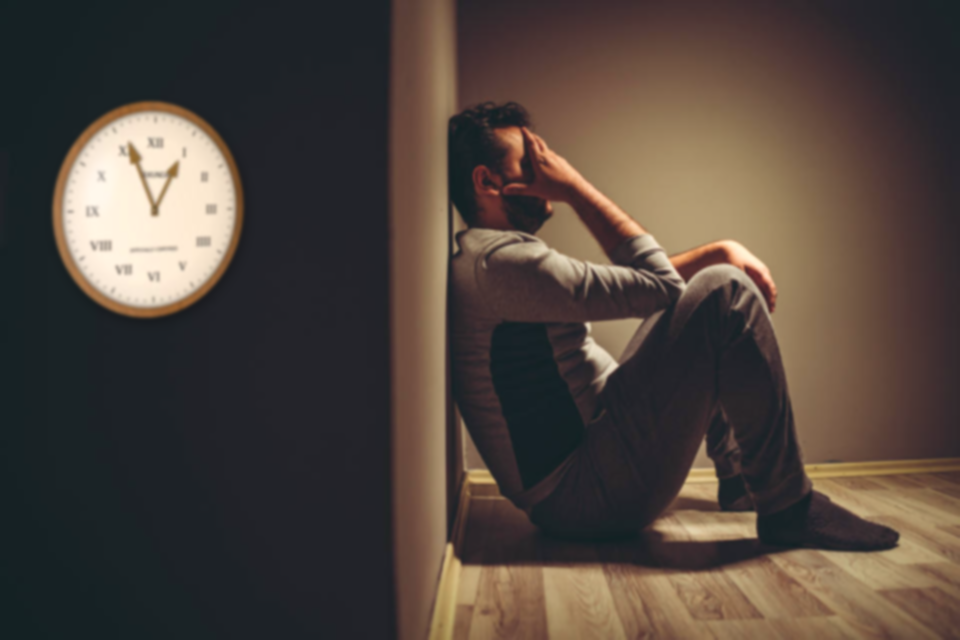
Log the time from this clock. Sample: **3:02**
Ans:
**12:56**
